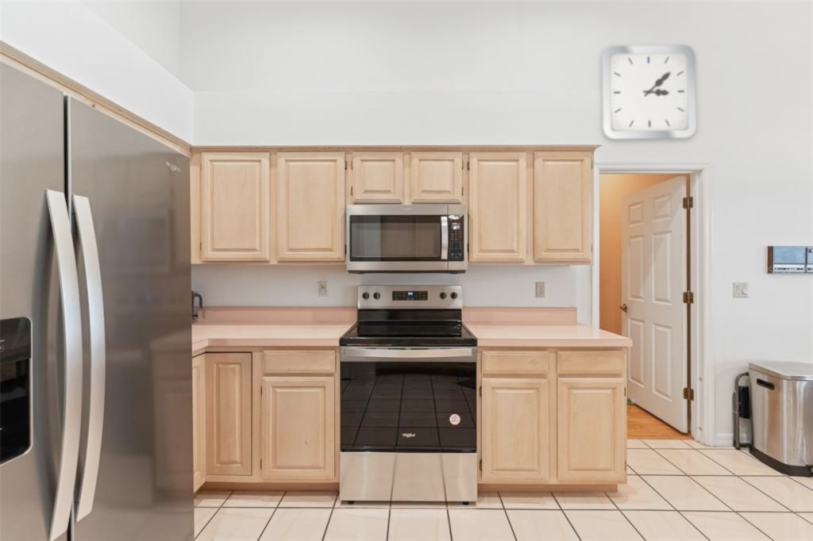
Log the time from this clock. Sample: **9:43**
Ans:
**3:08**
